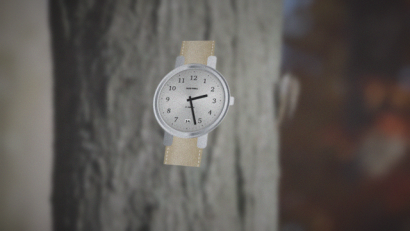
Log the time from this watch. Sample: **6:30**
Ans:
**2:27**
